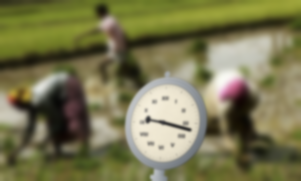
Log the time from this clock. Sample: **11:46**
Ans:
**9:17**
